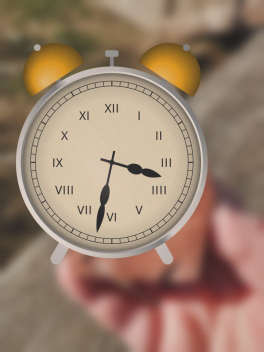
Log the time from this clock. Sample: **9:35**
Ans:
**3:32**
